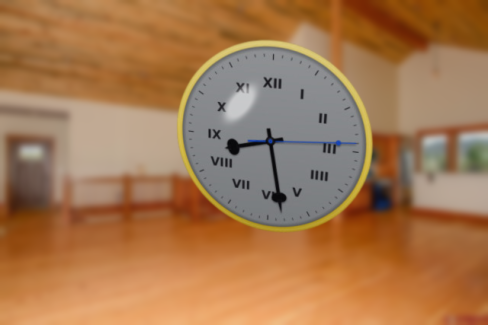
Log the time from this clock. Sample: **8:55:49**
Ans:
**8:28:14**
